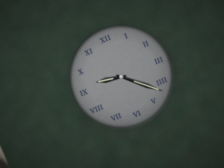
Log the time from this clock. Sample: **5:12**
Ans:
**9:22**
